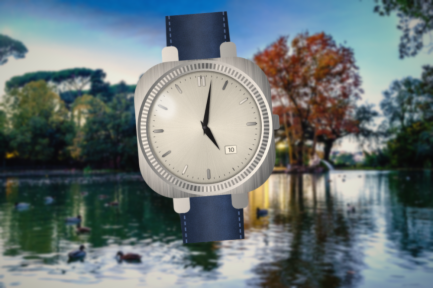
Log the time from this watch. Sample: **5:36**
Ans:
**5:02**
